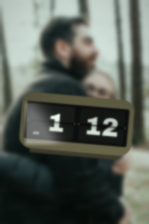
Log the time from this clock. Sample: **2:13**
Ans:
**1:12**
